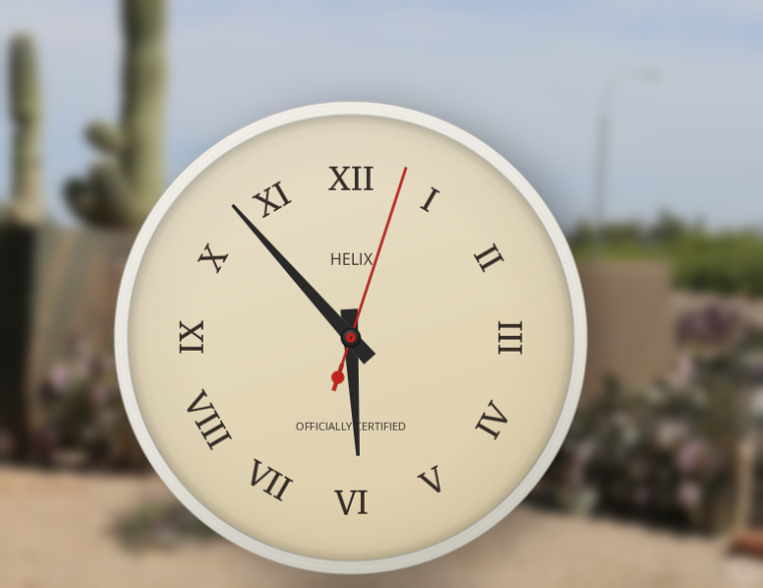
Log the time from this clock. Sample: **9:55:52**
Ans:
**5:53:03**
